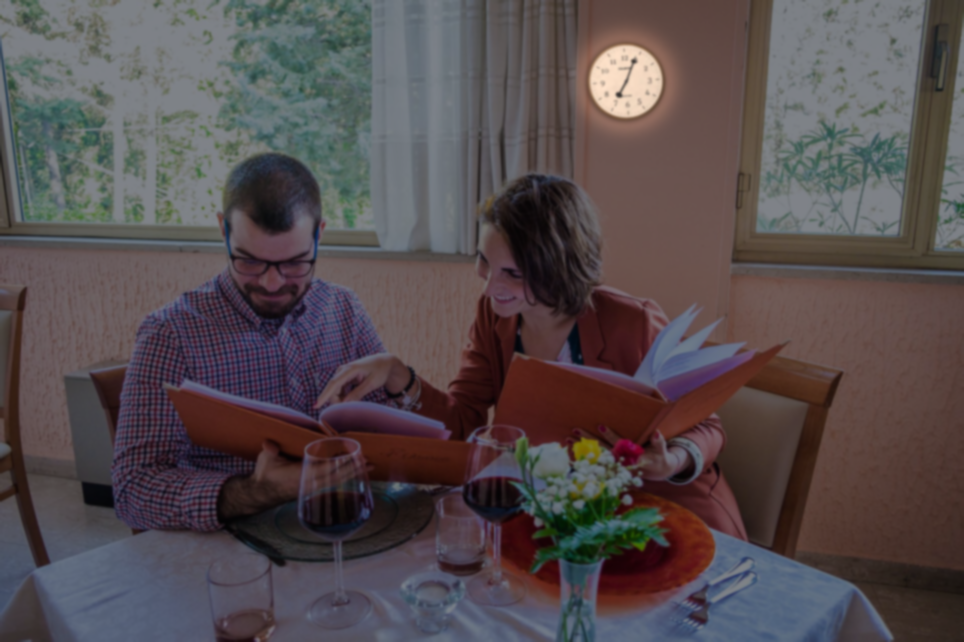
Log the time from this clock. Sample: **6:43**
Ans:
**7:04**
